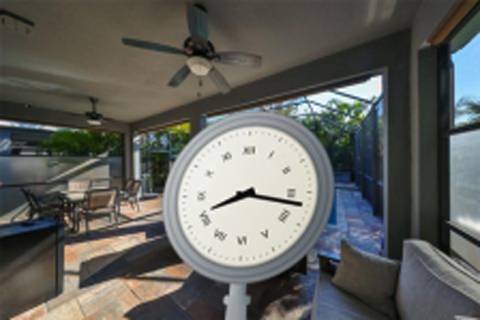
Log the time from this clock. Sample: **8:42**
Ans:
**8:17**
